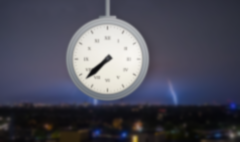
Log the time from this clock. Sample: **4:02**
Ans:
**7:38**
